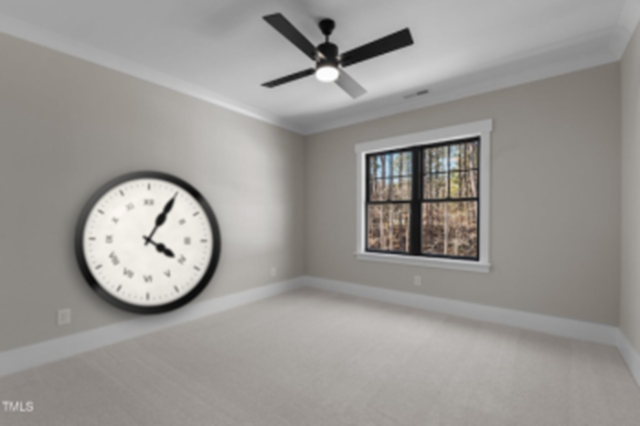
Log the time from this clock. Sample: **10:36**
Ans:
**4:05**
